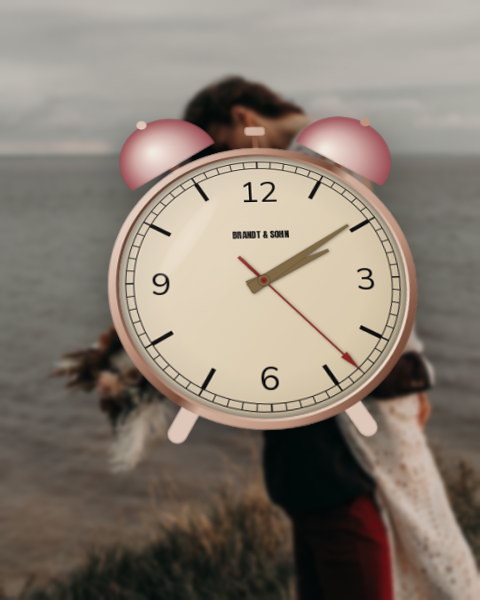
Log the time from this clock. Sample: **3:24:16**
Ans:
**2:09:23**
